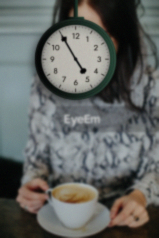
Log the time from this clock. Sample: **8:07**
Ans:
**4:55**
